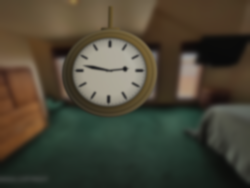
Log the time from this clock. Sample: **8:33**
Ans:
**2:47**
